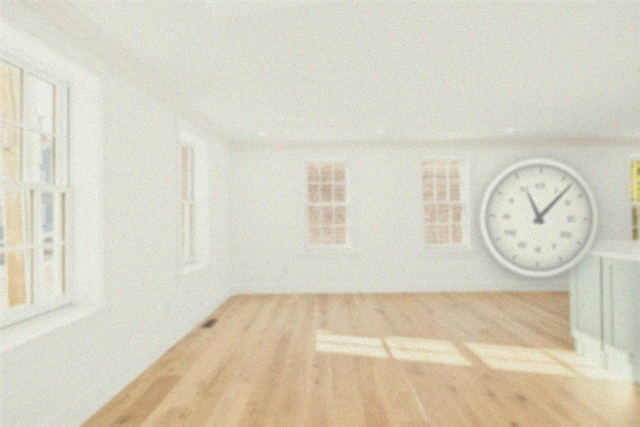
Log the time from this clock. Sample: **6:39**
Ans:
**11:07**
